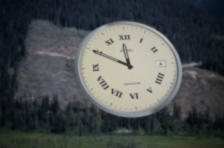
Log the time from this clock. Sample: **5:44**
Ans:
**11:50**
